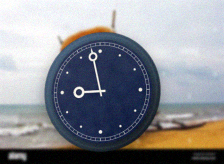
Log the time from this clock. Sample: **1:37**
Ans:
**8:58**
